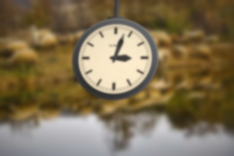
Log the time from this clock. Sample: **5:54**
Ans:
**3:03**
